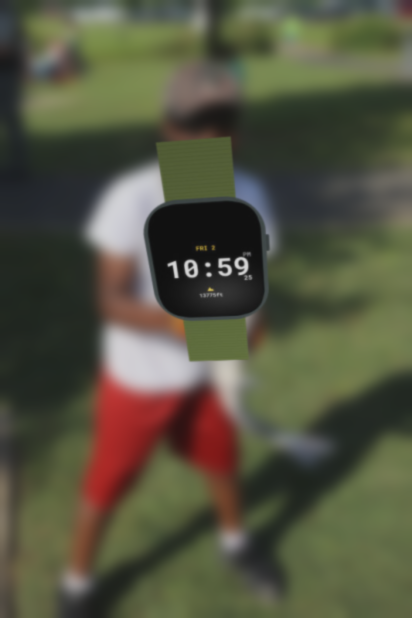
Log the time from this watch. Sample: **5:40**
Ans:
**10:59**
